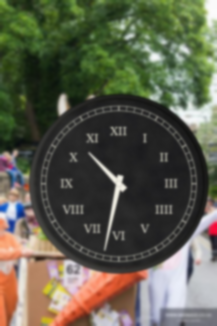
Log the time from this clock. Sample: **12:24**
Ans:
**10:32**
